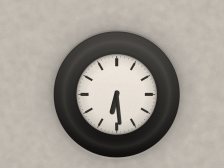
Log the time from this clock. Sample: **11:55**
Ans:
**6:29**
